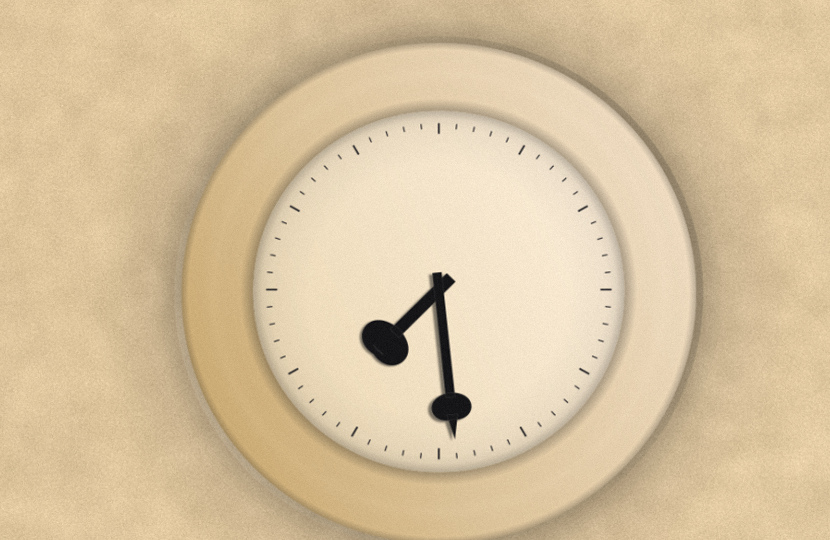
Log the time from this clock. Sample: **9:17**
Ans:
**7:29**
